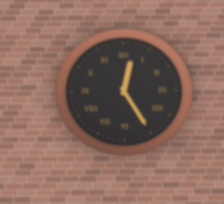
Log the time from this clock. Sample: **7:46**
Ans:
**12:25**
